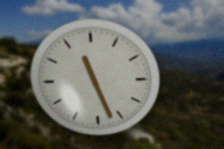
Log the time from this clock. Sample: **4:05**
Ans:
**11:27**
